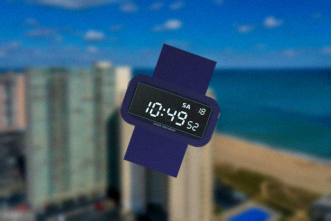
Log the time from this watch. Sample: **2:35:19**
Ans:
**10:49:52**
